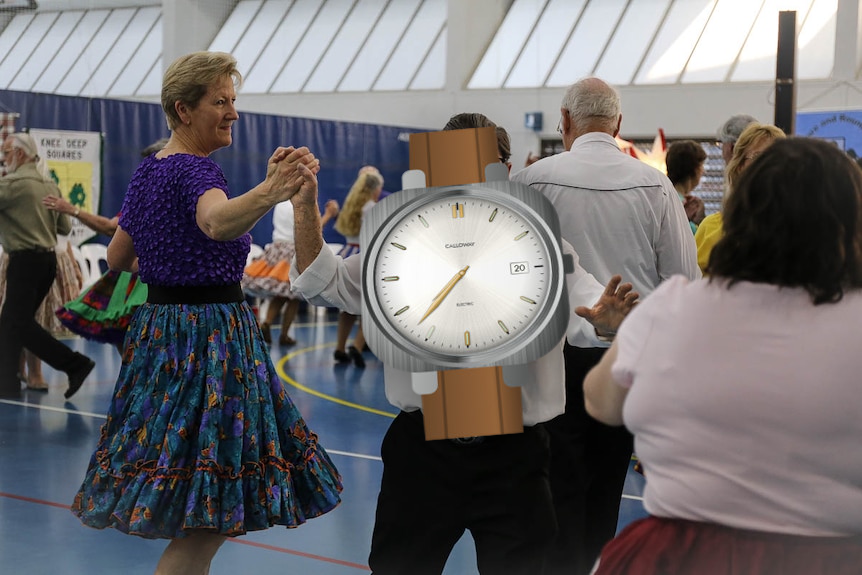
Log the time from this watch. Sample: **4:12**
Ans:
**7:37**
